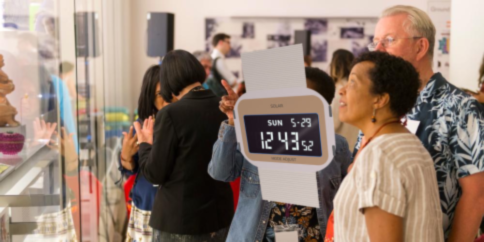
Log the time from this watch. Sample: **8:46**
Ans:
**12:43**
